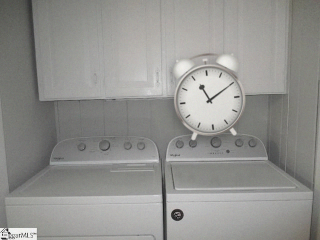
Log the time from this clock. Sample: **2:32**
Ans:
**11:10**
